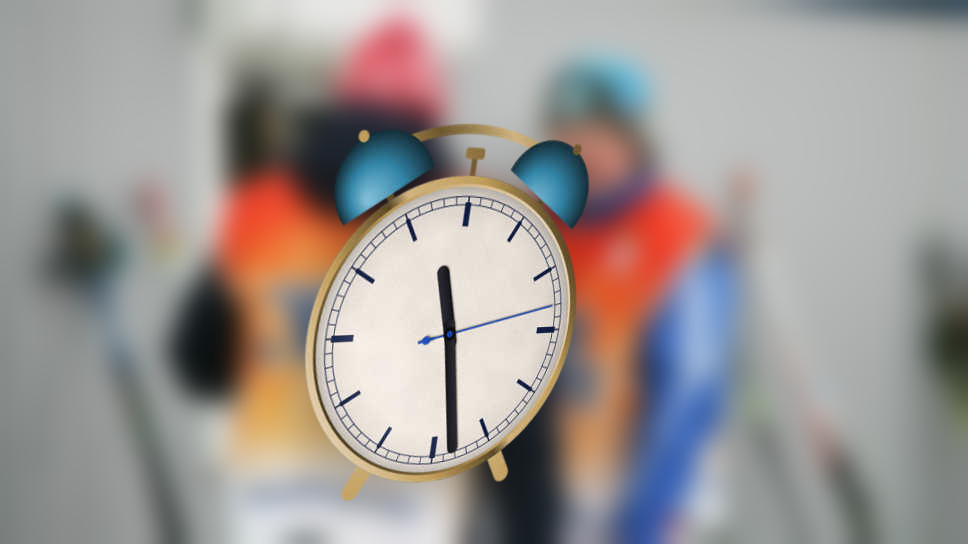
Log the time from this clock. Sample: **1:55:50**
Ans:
**11:28:13**
